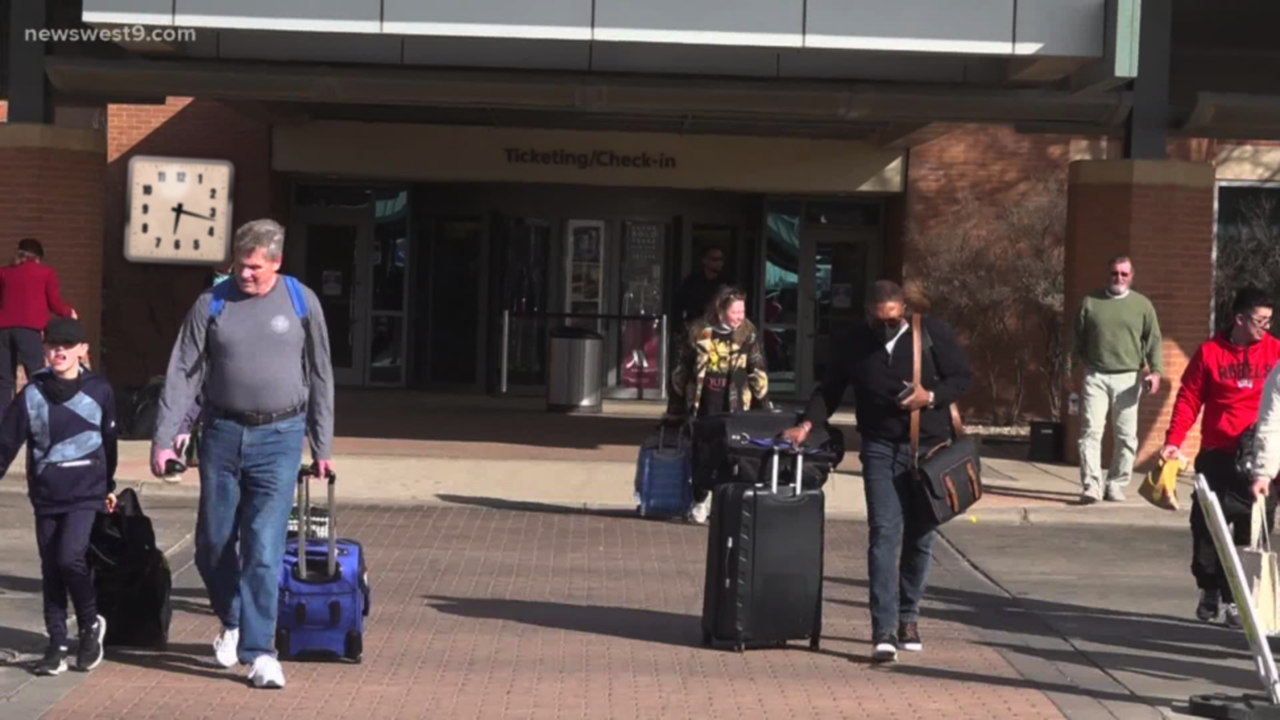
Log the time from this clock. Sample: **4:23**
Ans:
**6:17**
